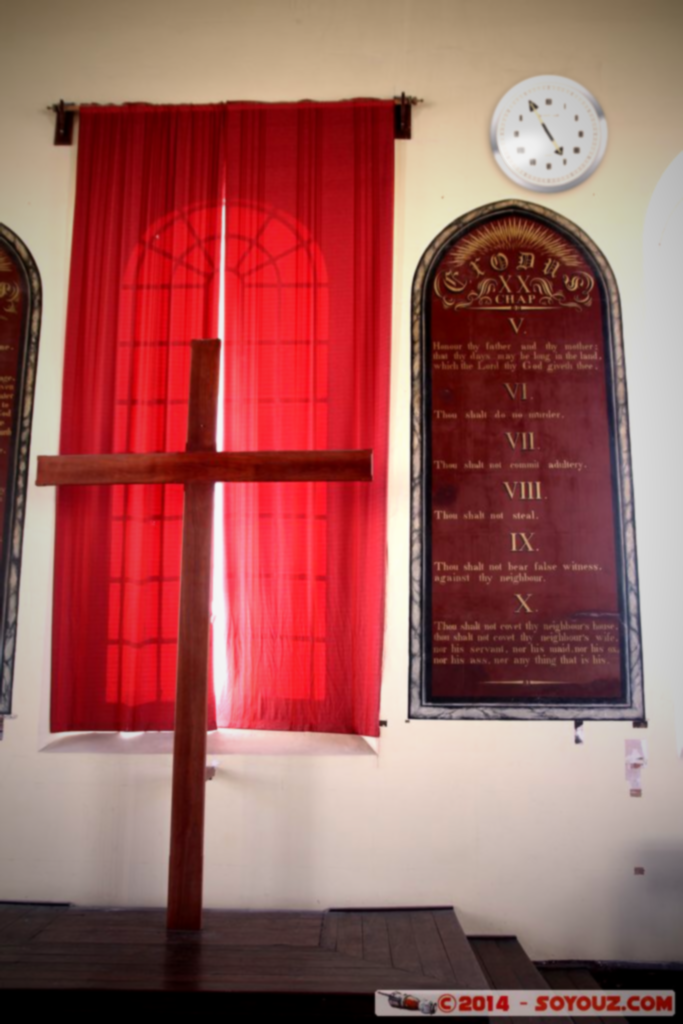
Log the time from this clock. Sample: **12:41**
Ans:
**4:55**
